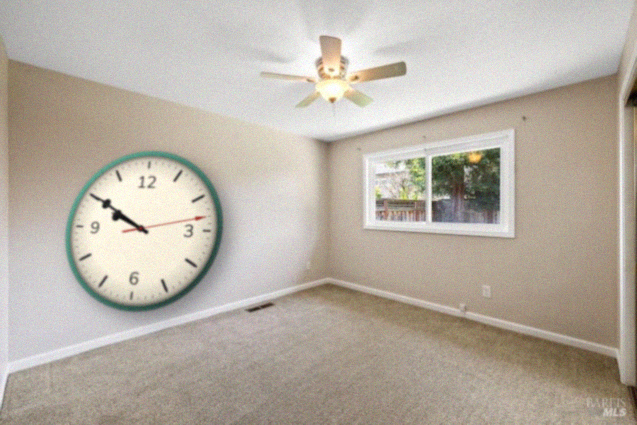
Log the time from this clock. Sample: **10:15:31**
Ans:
**9:50:13**
